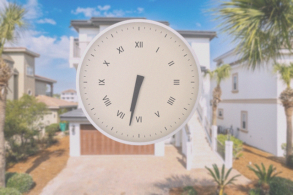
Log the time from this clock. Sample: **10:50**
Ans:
**6:32**
